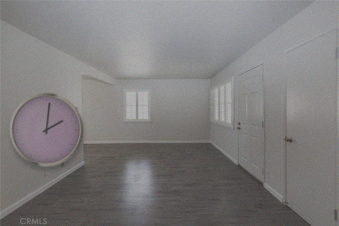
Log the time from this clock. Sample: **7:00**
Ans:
**2:01**
